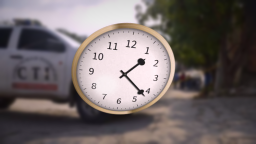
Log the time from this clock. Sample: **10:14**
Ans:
**1:22**
